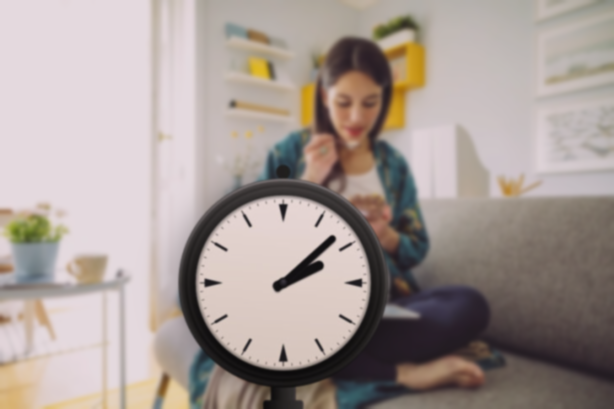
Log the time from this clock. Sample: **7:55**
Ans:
**2:08**
